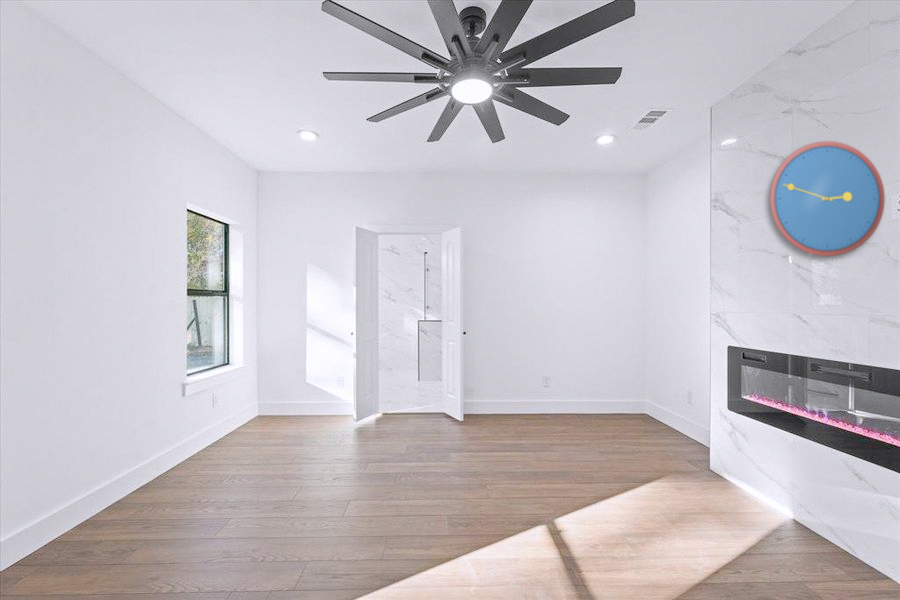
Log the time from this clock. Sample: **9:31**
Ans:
**2:48**
